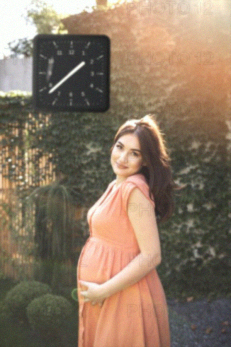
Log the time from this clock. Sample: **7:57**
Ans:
**1:38**
